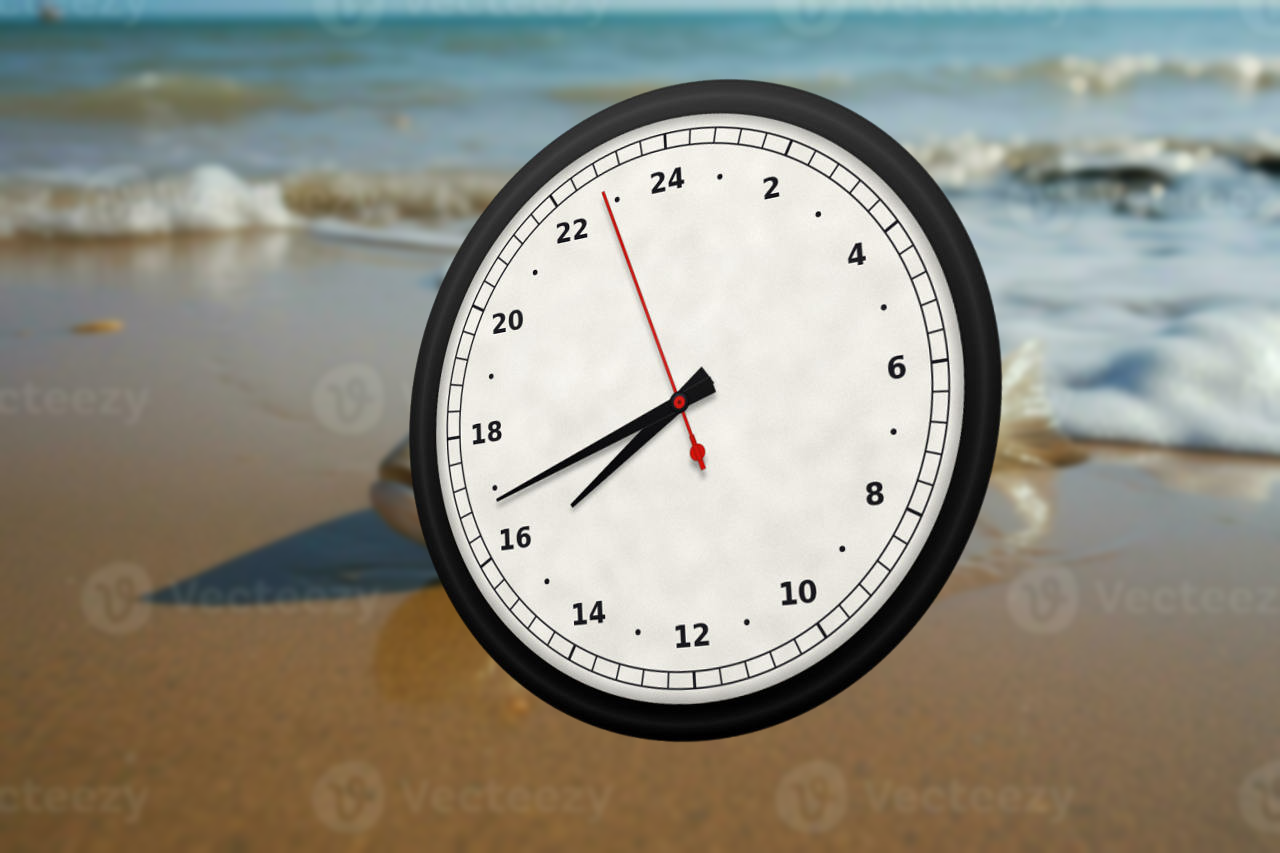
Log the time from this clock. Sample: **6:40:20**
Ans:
**15:41:57**
